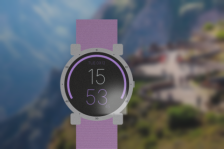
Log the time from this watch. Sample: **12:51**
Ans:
**15:53**
